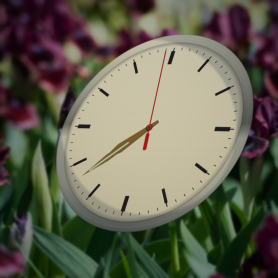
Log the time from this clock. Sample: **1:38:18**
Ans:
**7:37:59**
